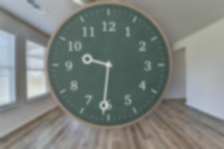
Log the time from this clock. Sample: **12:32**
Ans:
**9:31**
